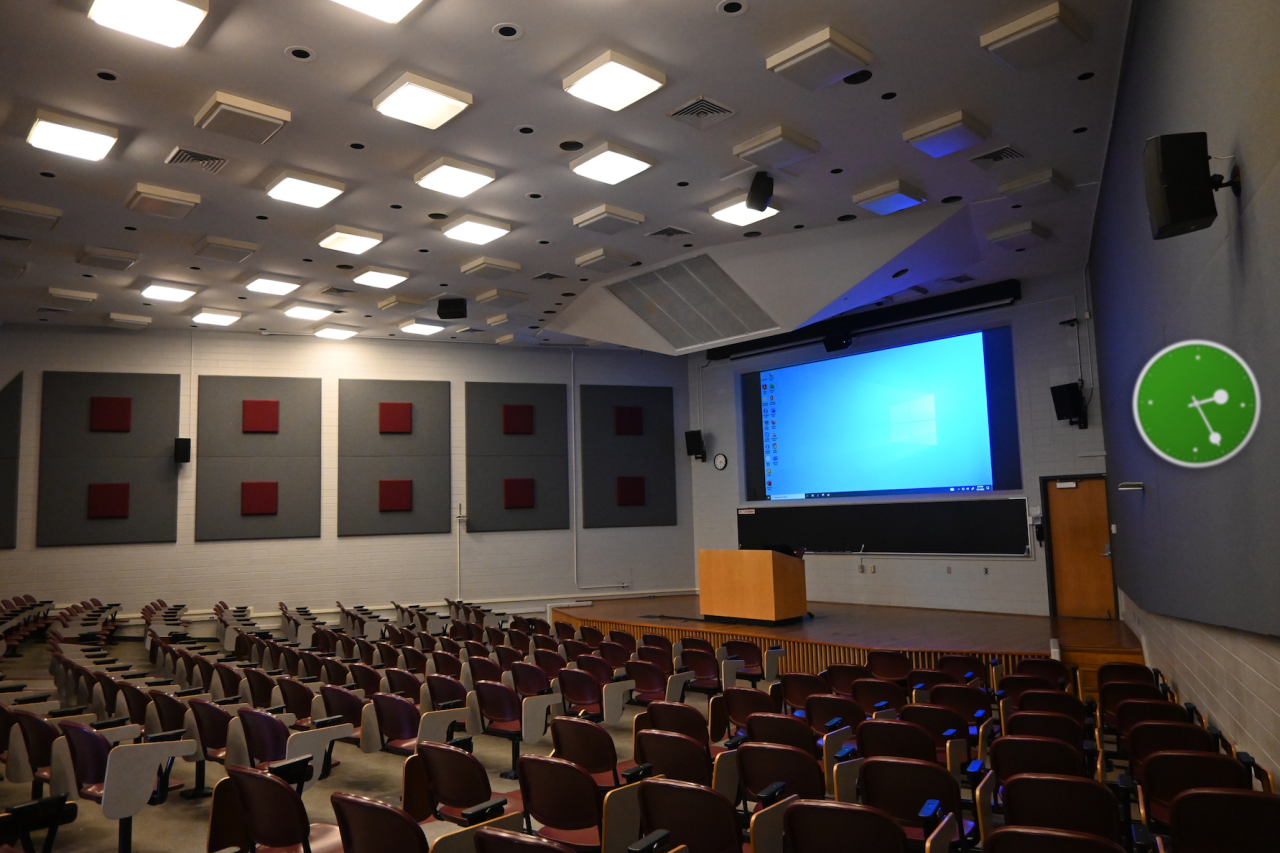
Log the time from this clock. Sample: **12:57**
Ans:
**2:25**
